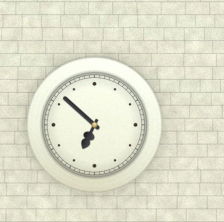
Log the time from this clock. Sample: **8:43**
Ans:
**6:52**
